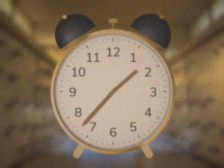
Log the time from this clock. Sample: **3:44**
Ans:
**1:37**
